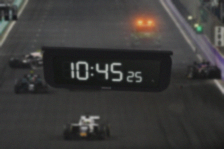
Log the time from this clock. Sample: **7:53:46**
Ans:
**10:45:25**
